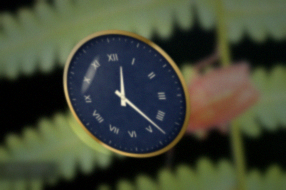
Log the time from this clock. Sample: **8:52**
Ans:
**12:23**
